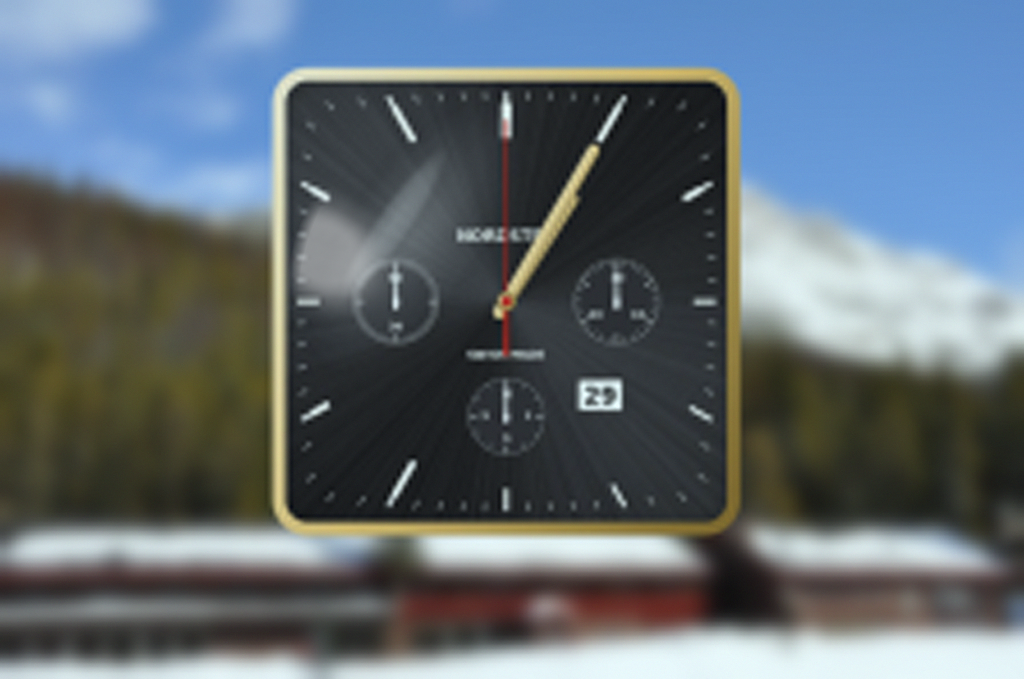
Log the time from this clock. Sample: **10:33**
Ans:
**1:05**
